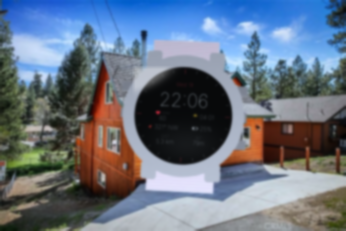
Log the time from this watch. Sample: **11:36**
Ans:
**22:06**
